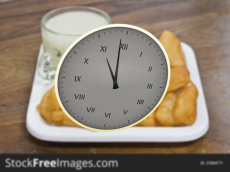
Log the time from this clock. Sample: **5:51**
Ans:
**10:59**
